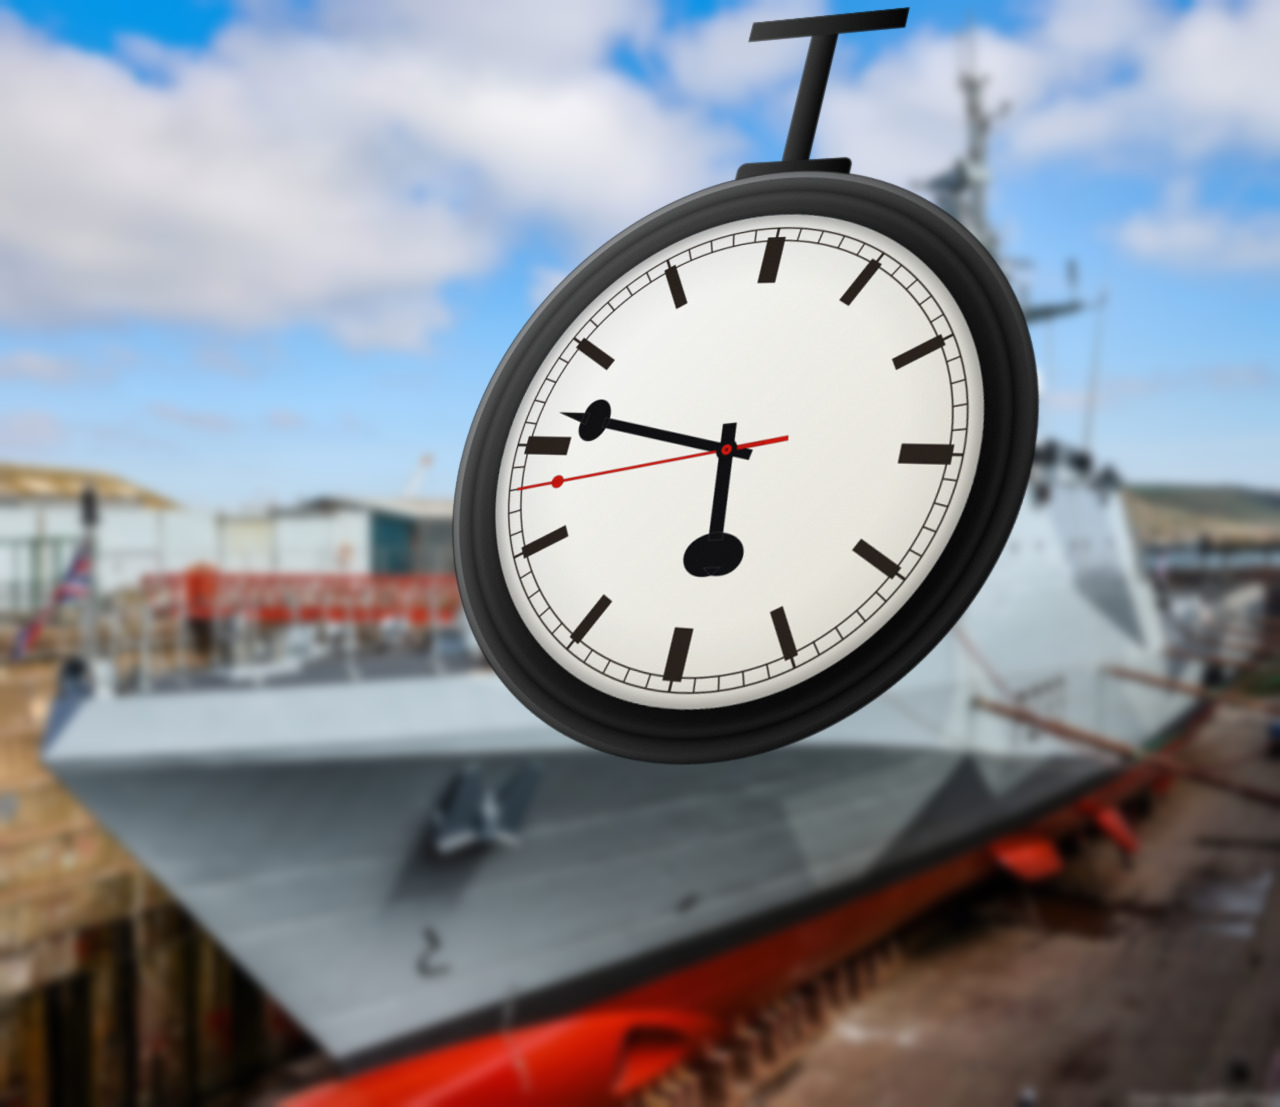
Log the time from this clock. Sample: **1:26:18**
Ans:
**5:46:43**
